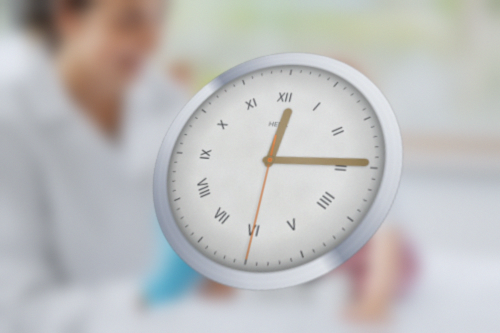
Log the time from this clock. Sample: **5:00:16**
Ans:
**12:14:30**
